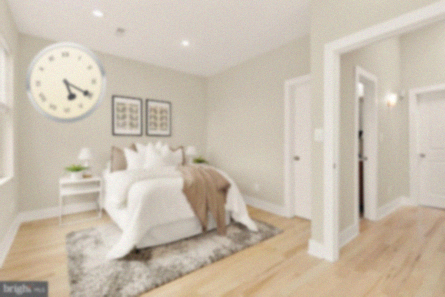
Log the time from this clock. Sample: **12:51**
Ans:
**5:20**
